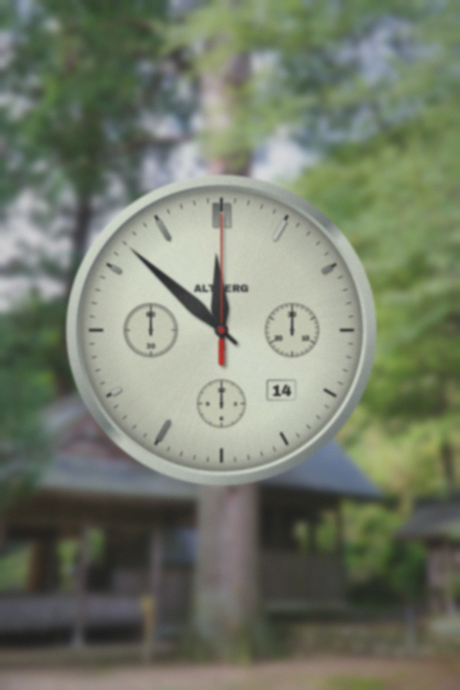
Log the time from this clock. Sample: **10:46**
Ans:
**11:52**
